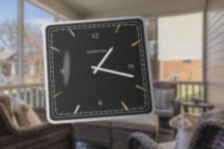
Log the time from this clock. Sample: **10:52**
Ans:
**1:18**
